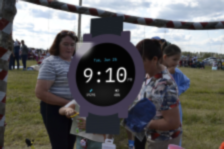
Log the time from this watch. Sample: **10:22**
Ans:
**9:10**
